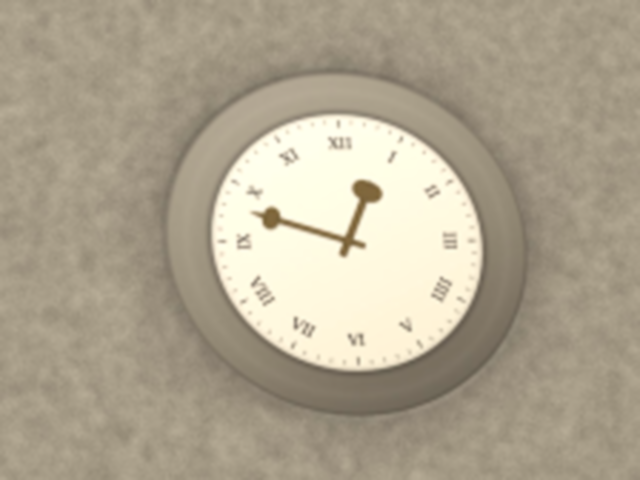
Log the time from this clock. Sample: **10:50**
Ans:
**12:48**
